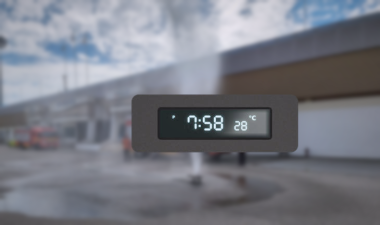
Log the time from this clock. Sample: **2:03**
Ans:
**7:58**
